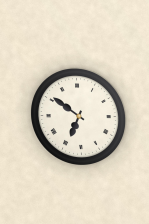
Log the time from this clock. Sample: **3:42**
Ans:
**6:51**
